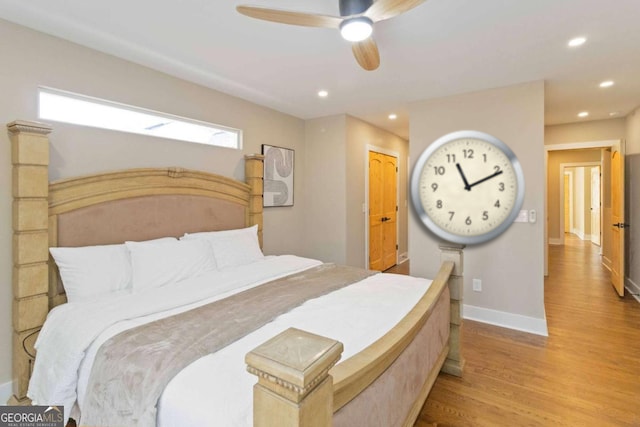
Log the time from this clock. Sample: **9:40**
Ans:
**11:11**
